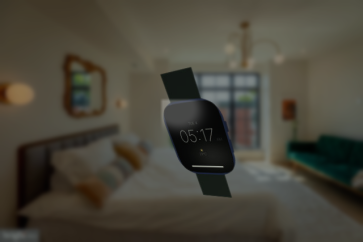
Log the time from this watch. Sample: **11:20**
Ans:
**5:17**
